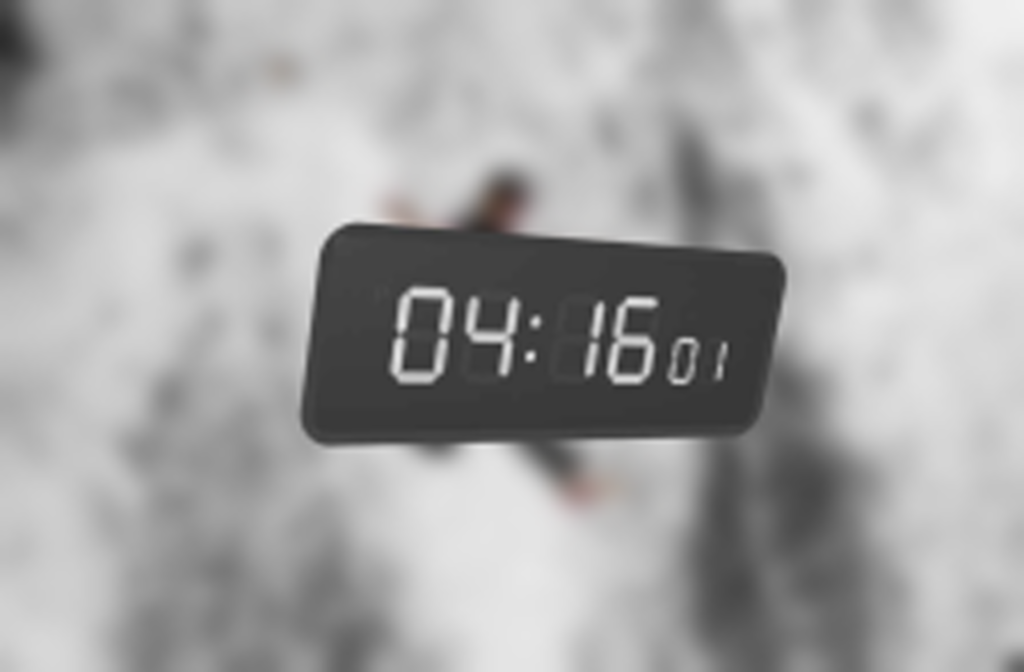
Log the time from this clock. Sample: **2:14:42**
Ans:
**4:16:01**
